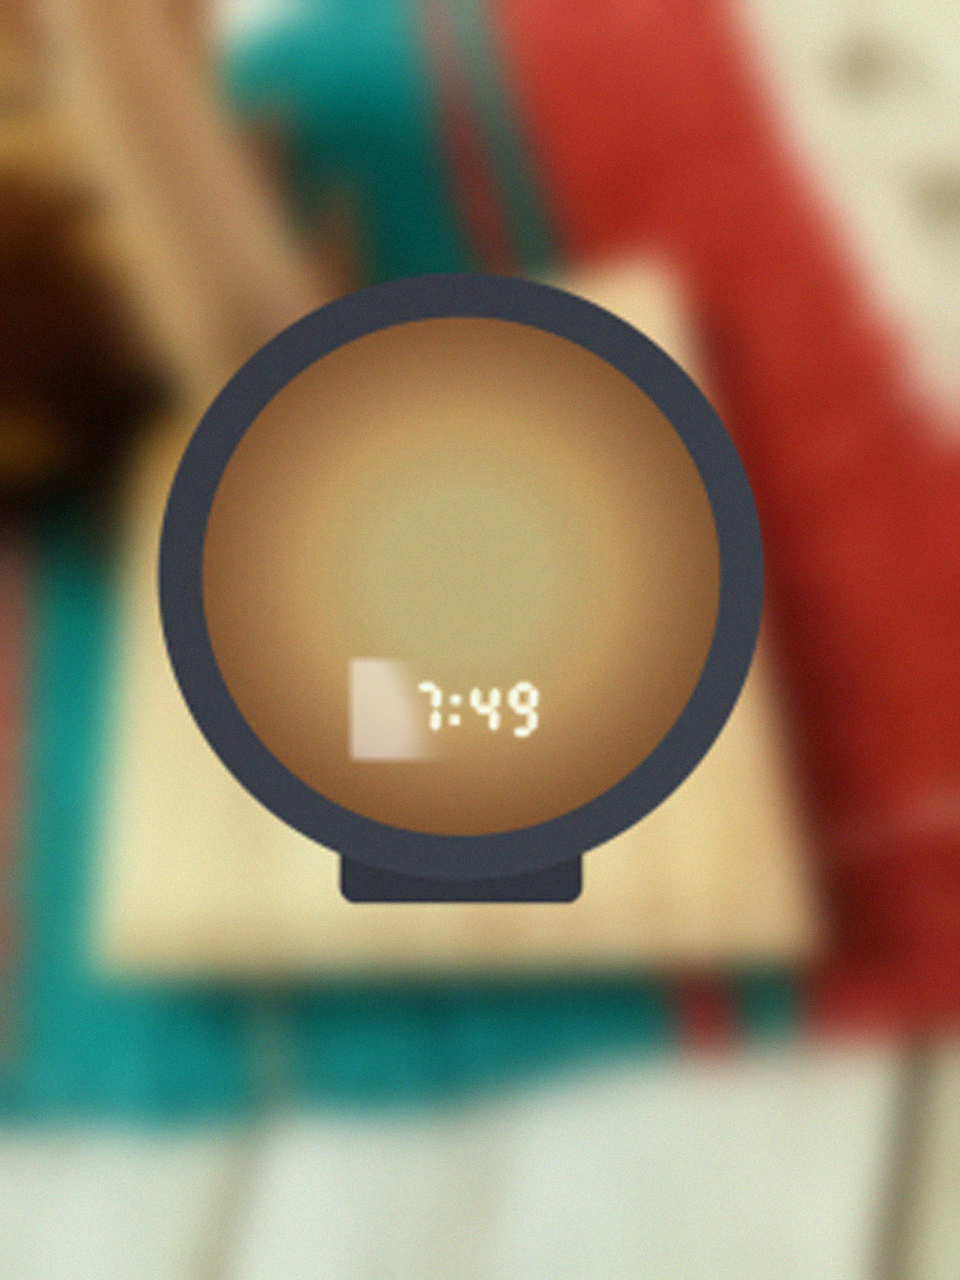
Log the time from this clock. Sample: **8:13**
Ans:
**7:49**
